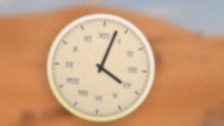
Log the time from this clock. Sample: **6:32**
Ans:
**4:03**
